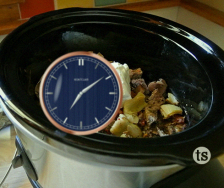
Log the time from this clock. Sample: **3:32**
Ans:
**7:09**
